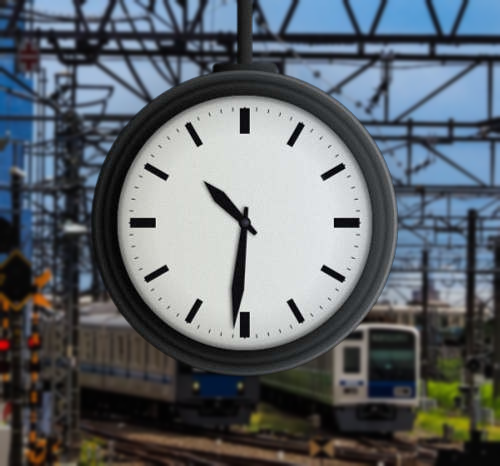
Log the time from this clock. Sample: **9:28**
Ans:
**10:31**
